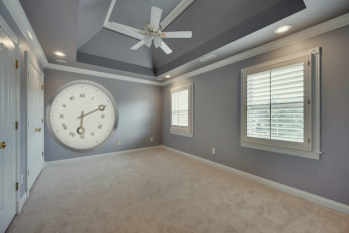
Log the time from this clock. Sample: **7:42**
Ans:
**6:11**
